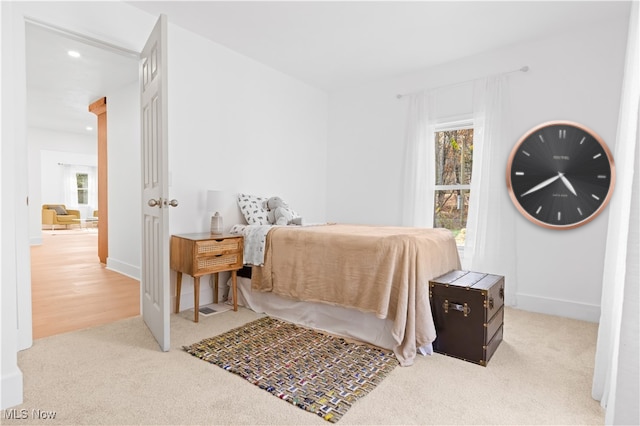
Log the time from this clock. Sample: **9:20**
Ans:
**4:40**
